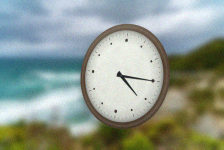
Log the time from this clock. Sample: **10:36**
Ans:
**4:15**
